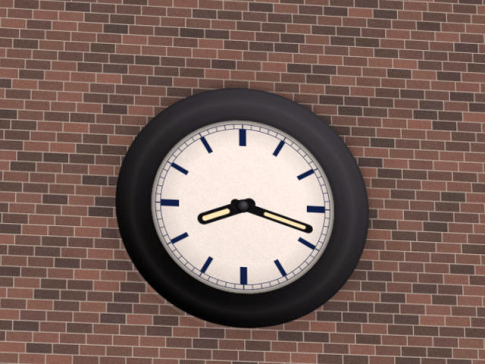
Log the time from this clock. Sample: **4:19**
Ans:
**8:18**
